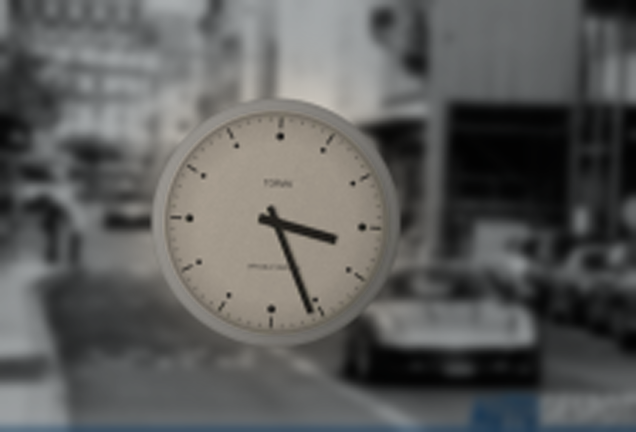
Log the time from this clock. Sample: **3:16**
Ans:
**3:26**
